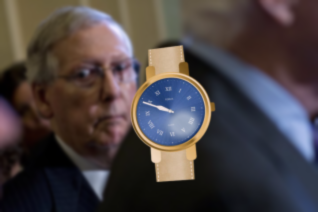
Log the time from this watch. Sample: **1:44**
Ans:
**9:49**
